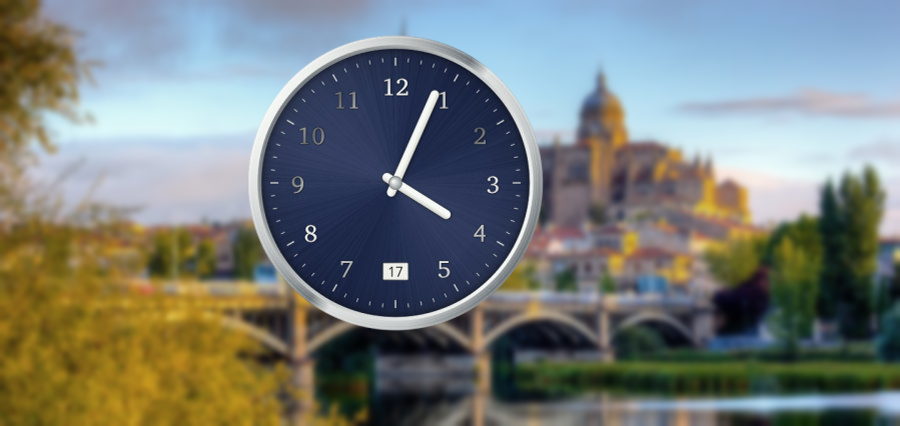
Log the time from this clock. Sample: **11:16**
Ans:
**4:04**
